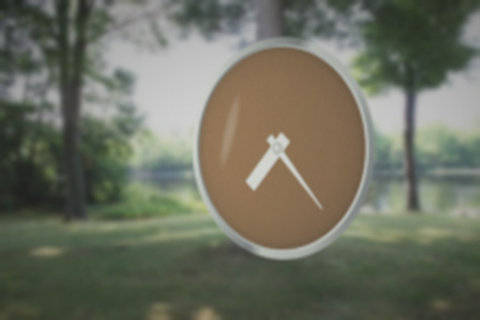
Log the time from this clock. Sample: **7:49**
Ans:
**7:23**
